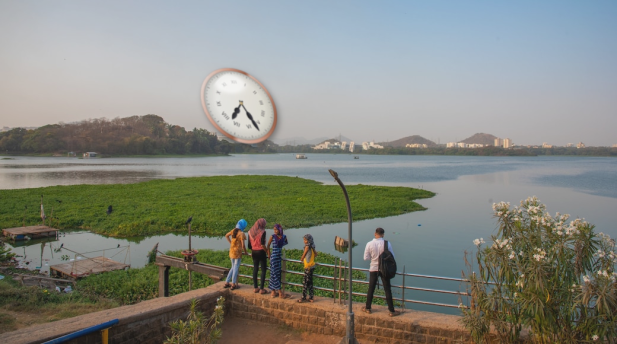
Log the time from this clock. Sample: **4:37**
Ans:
**7:27**
